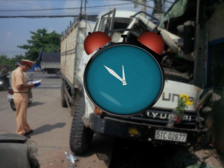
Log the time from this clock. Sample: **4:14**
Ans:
**11:52**
